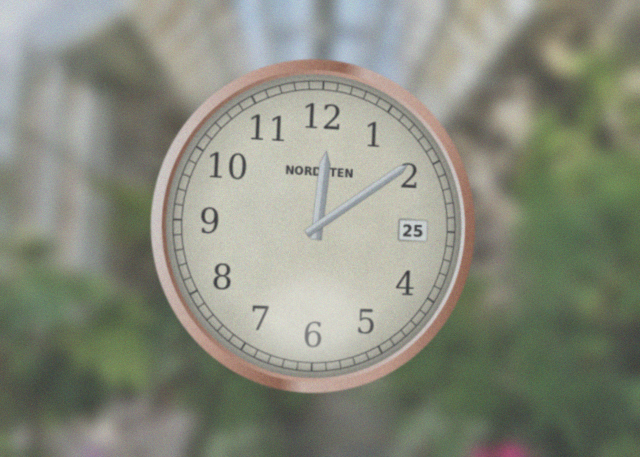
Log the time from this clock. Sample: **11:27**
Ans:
**12:09**
